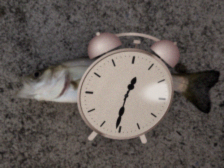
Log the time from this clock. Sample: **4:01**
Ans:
**12:31**
